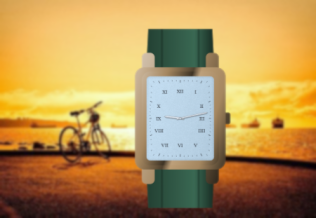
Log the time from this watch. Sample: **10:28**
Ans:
**9:13**
